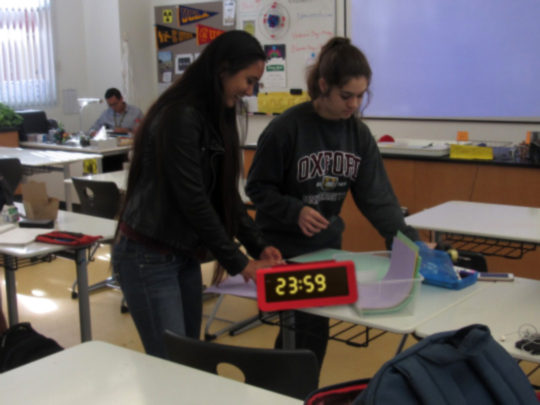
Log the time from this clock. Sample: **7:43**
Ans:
**23:59**
